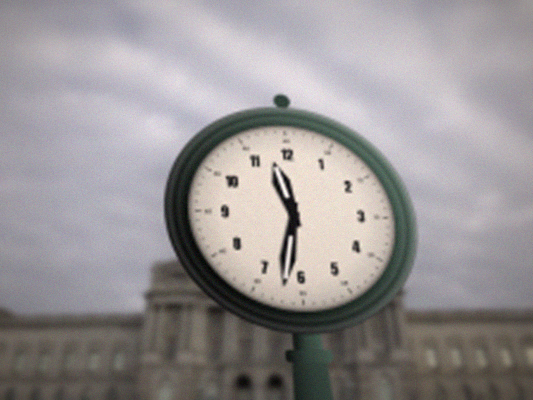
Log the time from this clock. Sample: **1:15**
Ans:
**11:32**
